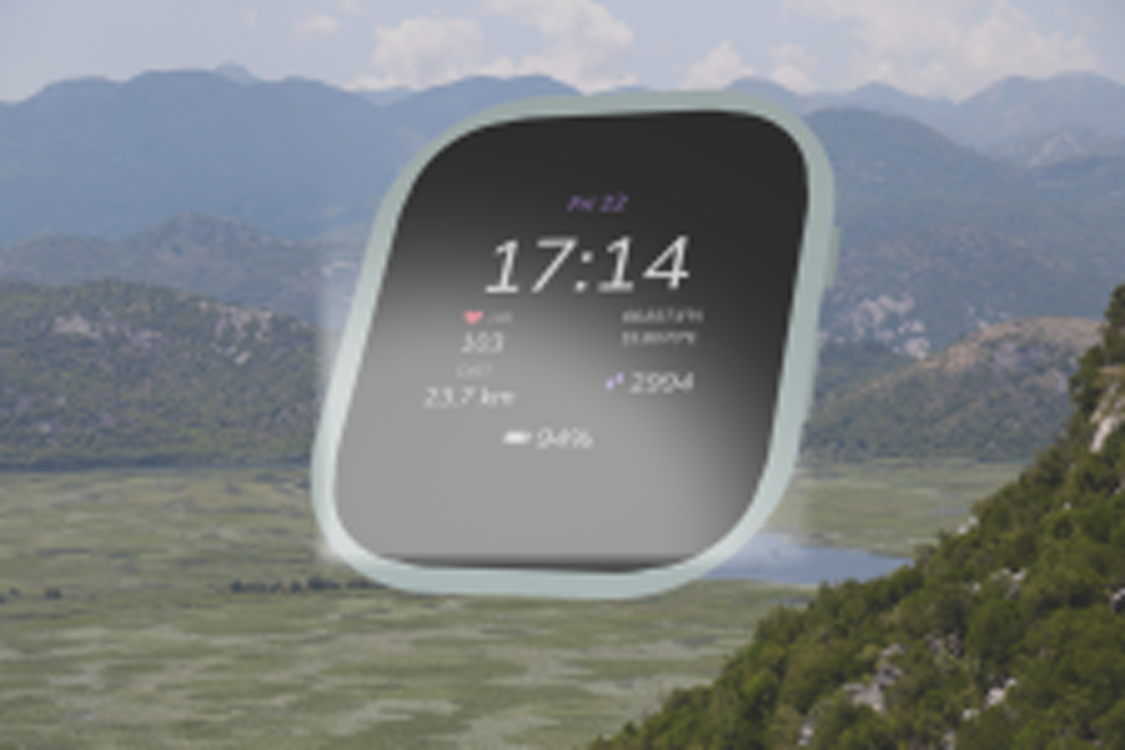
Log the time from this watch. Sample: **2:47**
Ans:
**17:14**
